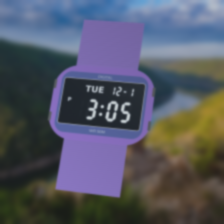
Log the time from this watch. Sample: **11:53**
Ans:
**3:05**
